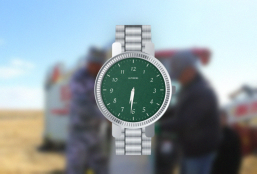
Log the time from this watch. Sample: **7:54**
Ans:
**6:31**
